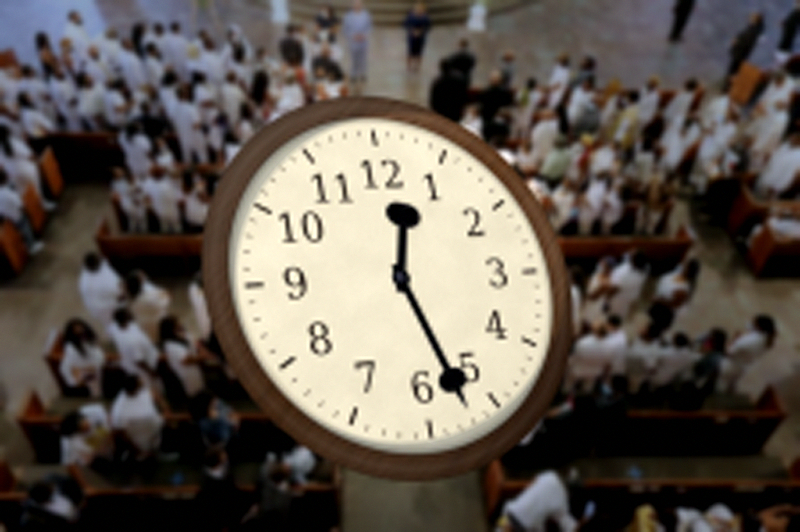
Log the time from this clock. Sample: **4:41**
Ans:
**12:27**
